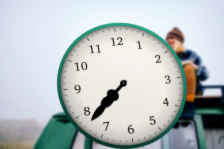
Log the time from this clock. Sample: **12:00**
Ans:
**7:38**
